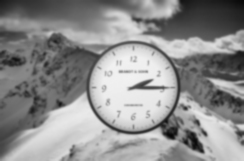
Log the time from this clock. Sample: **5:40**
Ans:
**2:15**
